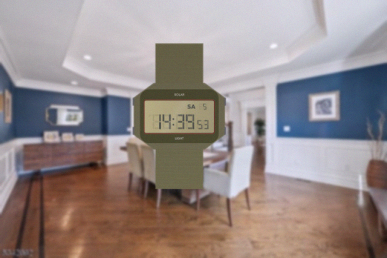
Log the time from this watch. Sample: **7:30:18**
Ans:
**14:39:53**
